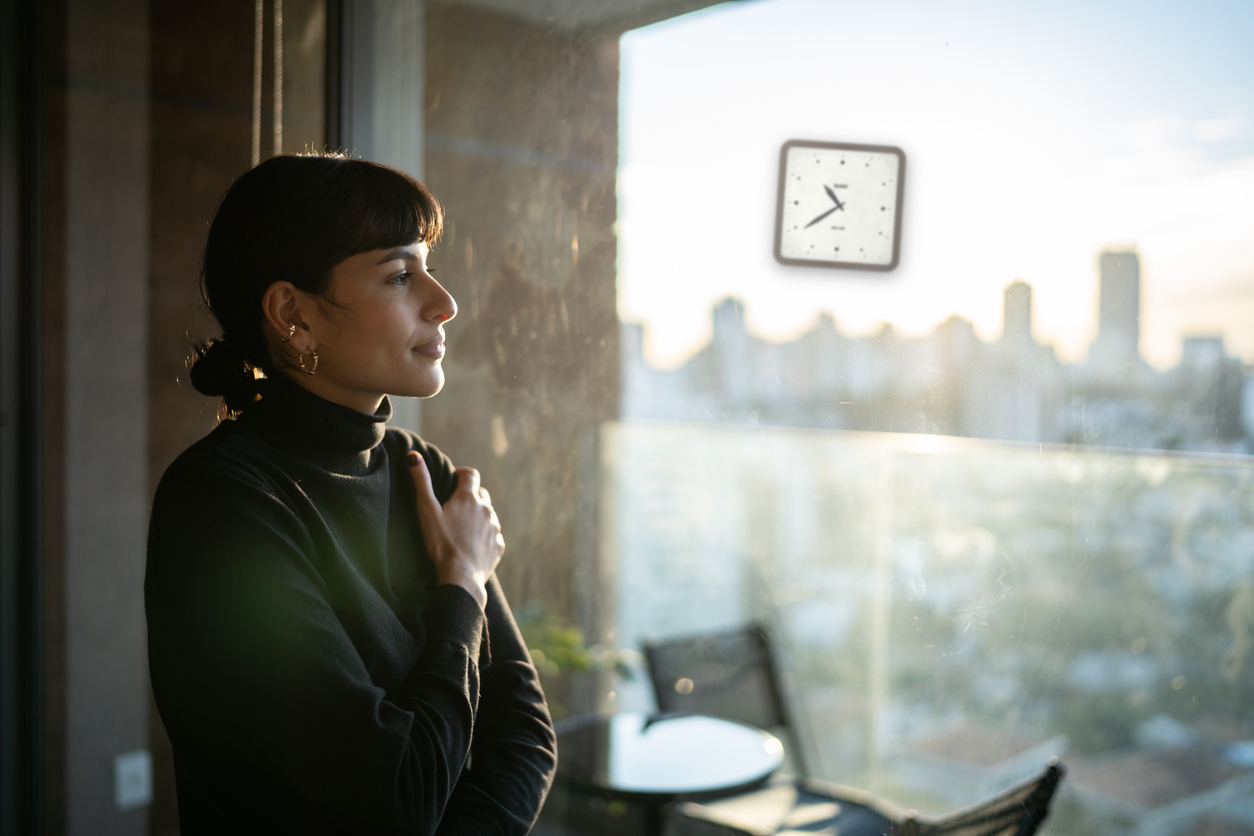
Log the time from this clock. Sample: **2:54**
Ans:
**10:39**
